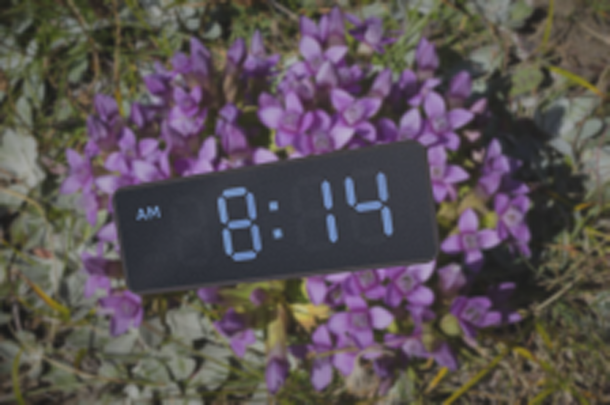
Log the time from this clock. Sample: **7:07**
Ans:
**8:14**
